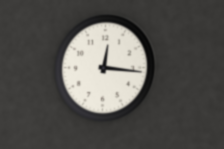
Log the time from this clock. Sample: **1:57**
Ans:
**12:16**
